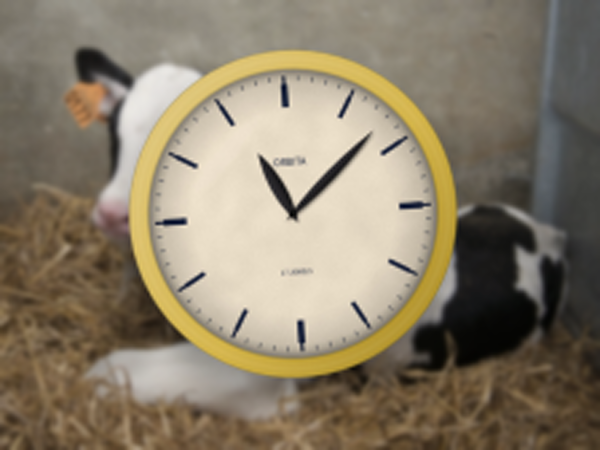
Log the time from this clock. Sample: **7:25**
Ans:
**11:08**
